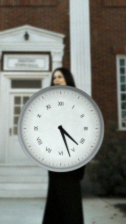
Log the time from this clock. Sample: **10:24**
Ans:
**4:27**
